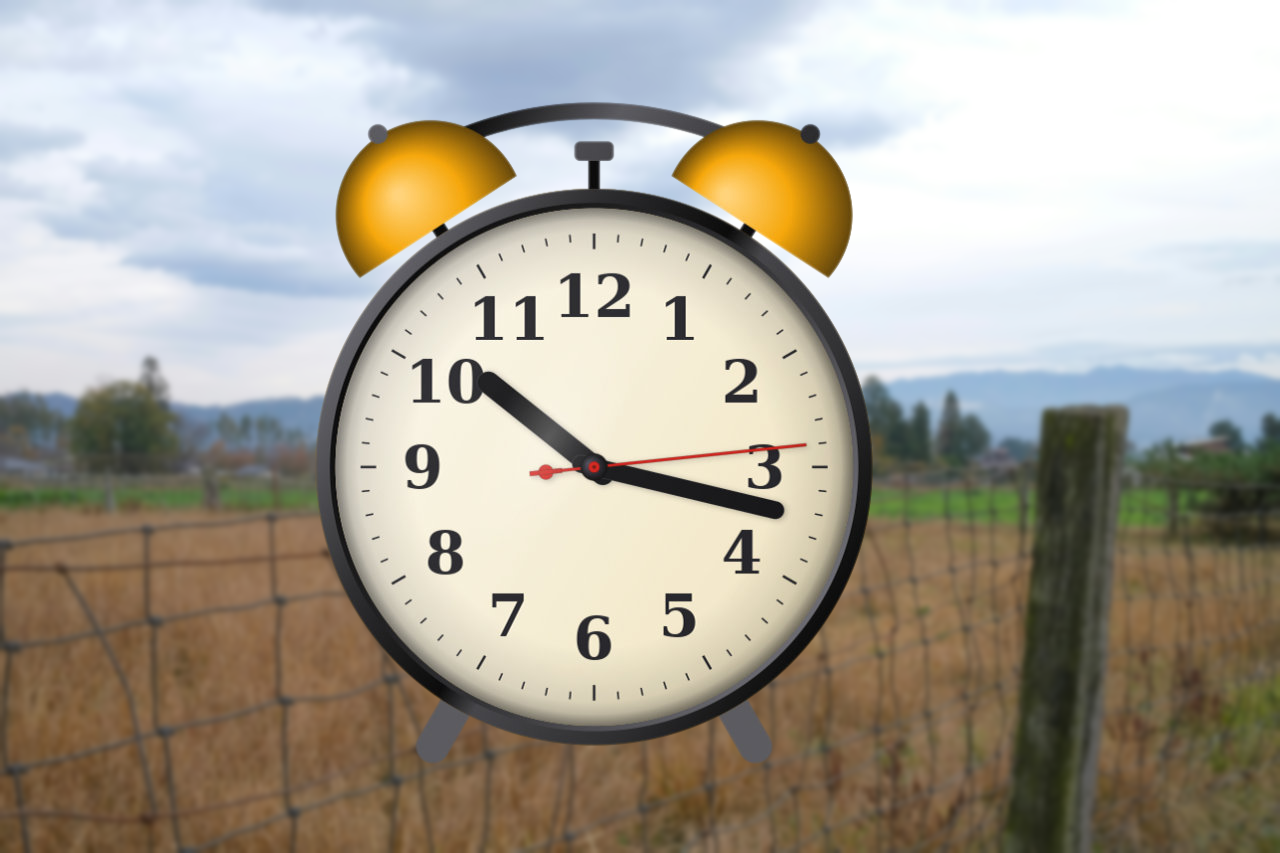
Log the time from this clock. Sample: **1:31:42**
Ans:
**10:17:14**
